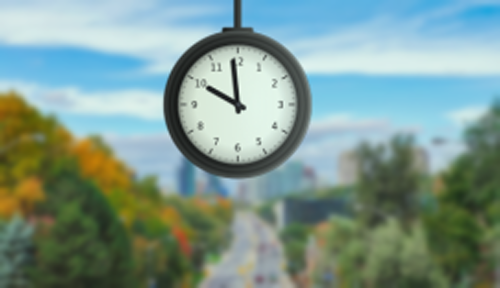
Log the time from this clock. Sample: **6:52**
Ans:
**9:59**
